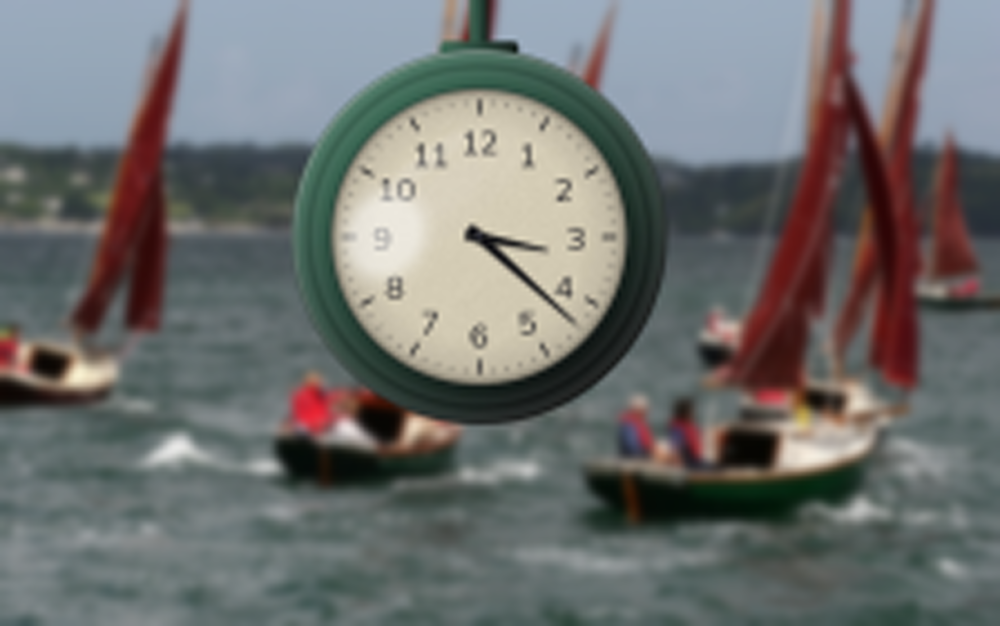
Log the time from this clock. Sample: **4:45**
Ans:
**3:22**
